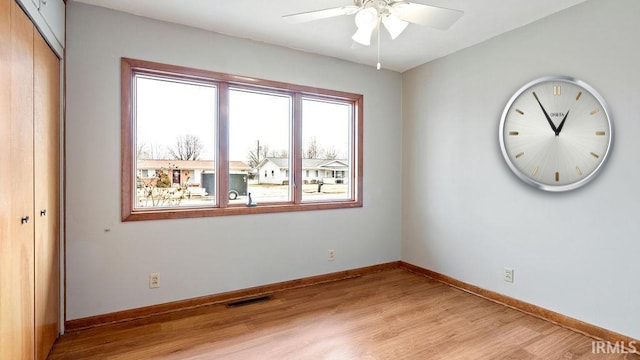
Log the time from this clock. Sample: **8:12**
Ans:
**12:55**
